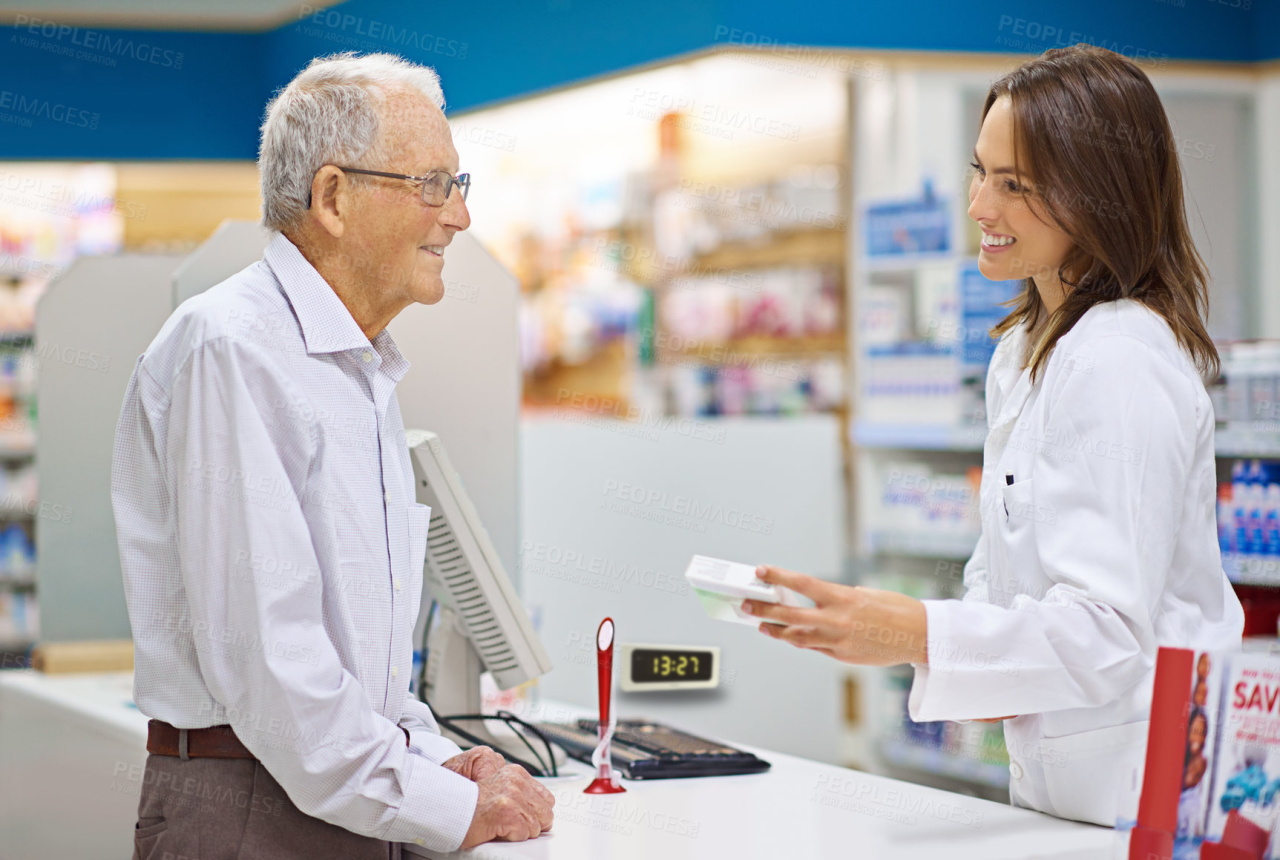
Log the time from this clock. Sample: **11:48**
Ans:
**13:27**
